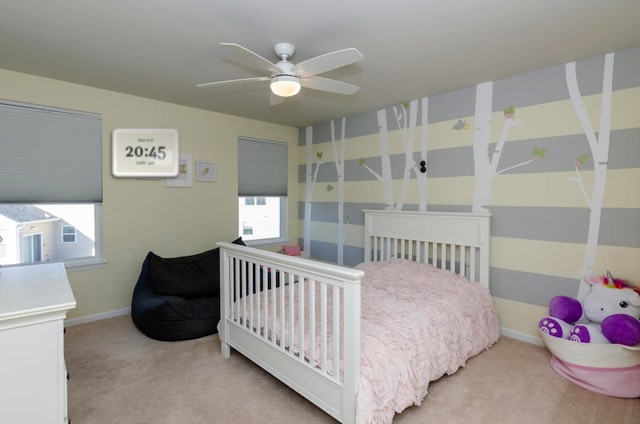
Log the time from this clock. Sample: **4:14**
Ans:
**20:45**
